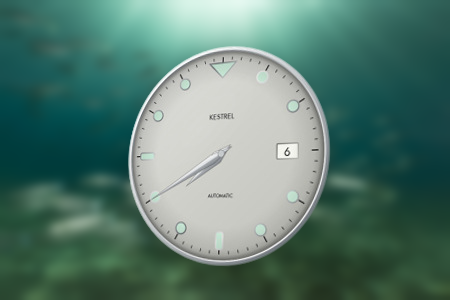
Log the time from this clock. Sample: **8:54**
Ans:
**7:40**
